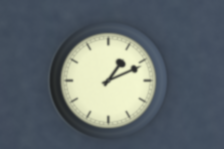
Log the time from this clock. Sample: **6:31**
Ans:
**1:11**
